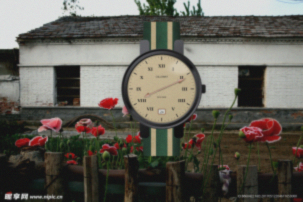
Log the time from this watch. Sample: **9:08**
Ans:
**8:11**
